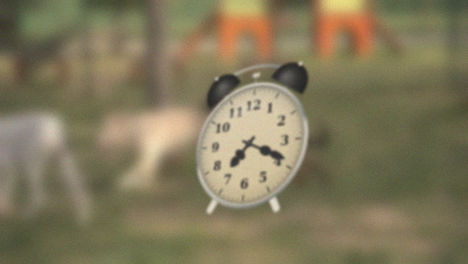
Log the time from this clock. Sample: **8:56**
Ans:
**7:19**
